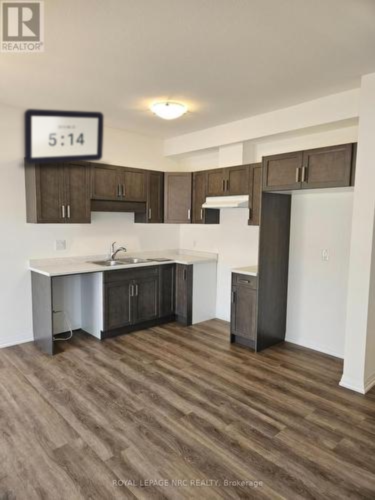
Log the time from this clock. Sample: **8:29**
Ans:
**5:14**
